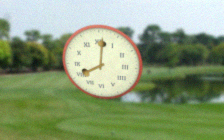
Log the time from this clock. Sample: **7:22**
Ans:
**8:01**
